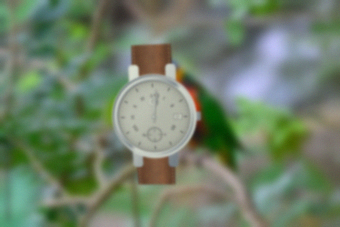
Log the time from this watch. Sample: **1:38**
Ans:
**12:01**
